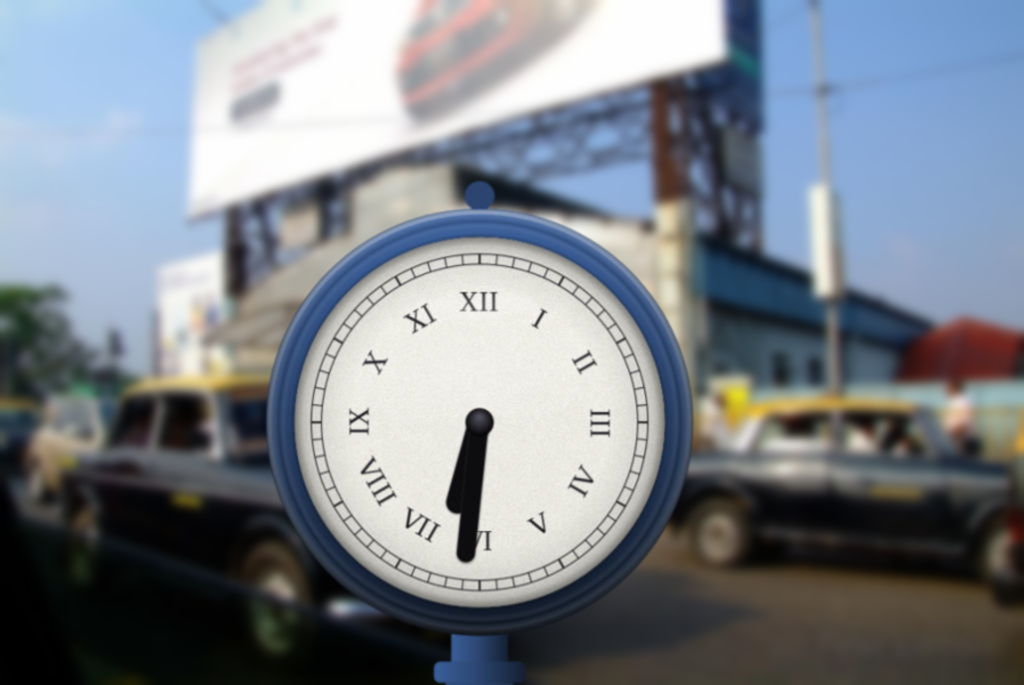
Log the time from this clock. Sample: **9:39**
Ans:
**6:31**
